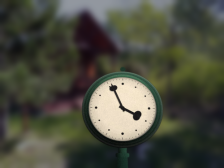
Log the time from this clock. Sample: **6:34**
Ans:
**3:56**
